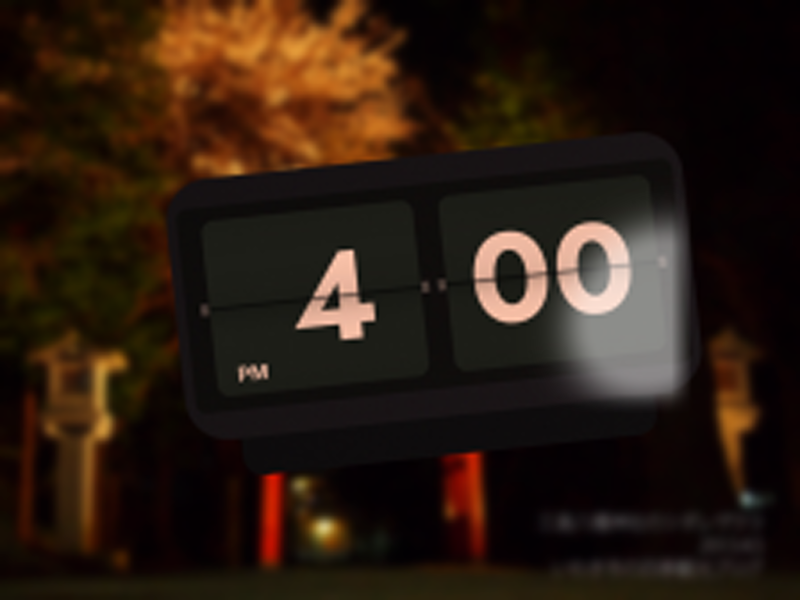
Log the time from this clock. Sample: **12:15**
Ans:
**4:00**
